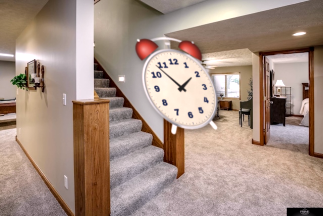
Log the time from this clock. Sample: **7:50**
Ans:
**1:53**
